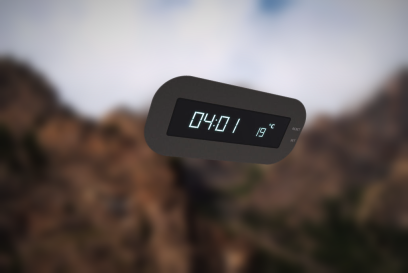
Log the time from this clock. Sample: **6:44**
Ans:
**4:01**
